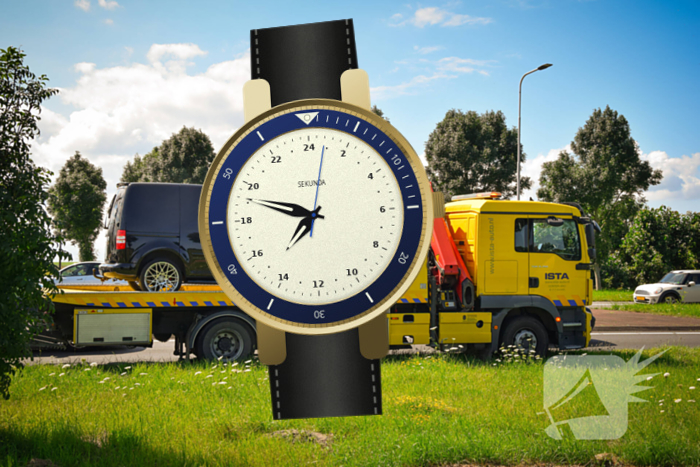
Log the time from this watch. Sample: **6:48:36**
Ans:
**14:48:02**
